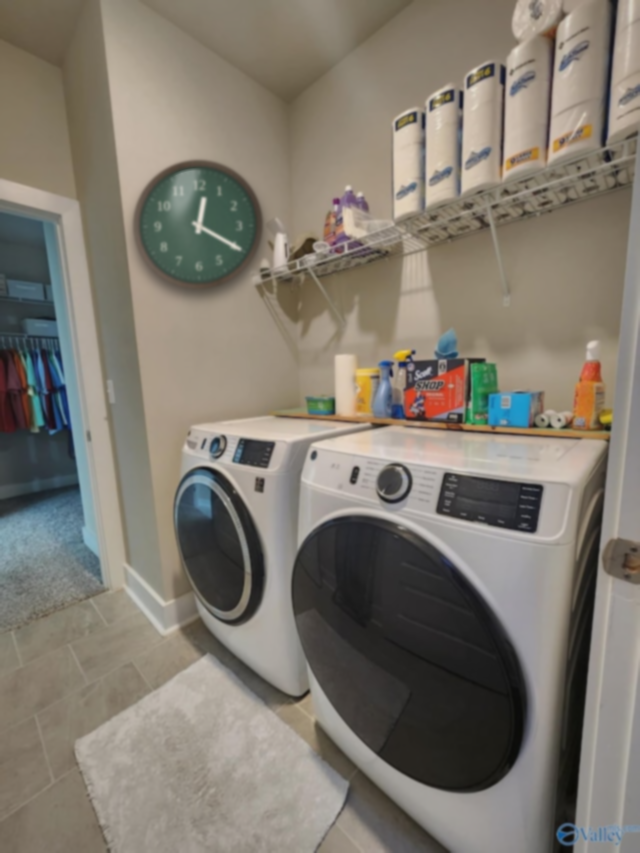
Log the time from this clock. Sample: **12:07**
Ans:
**12:20**
